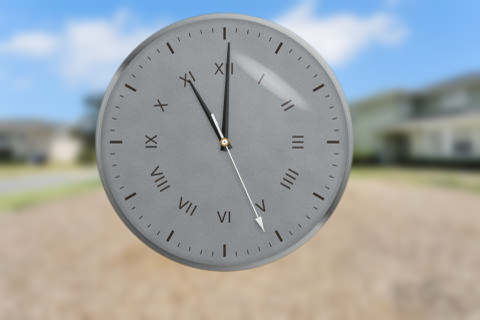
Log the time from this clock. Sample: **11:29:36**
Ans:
**11:00:26**
